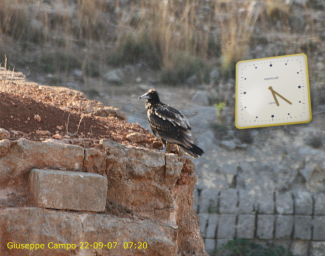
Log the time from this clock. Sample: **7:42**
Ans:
**5:22**
